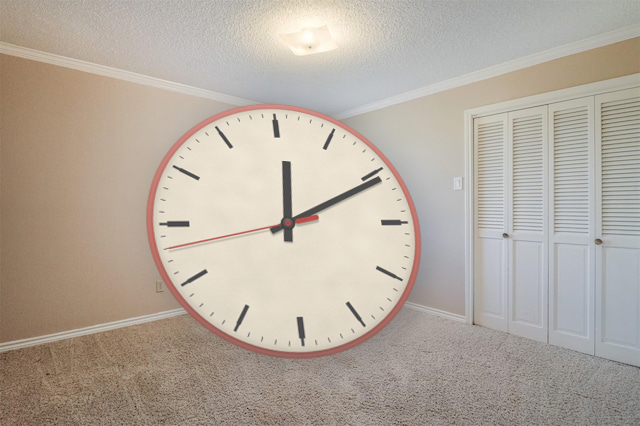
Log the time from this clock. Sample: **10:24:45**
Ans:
**12:10:43**
